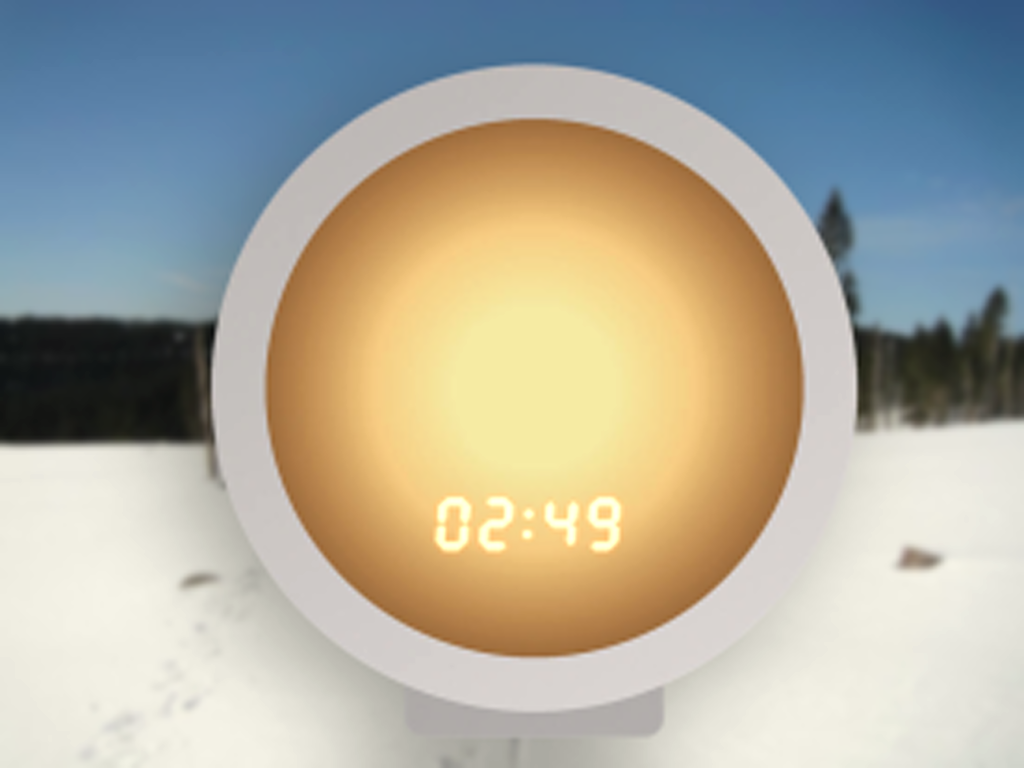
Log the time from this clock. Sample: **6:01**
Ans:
**2:49**
